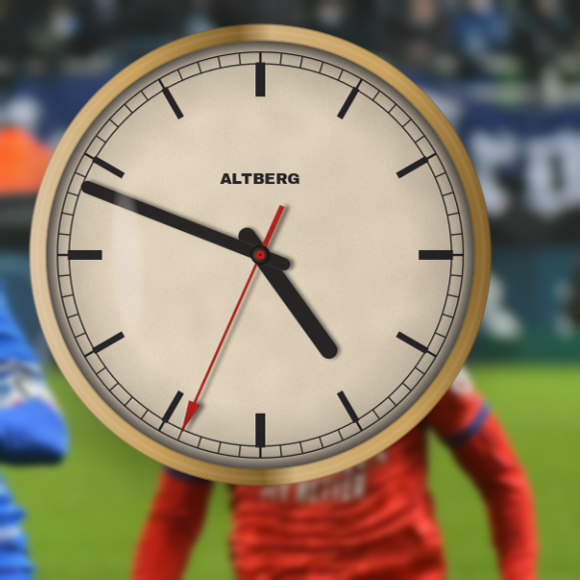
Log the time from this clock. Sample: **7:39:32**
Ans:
**4:48:34**
